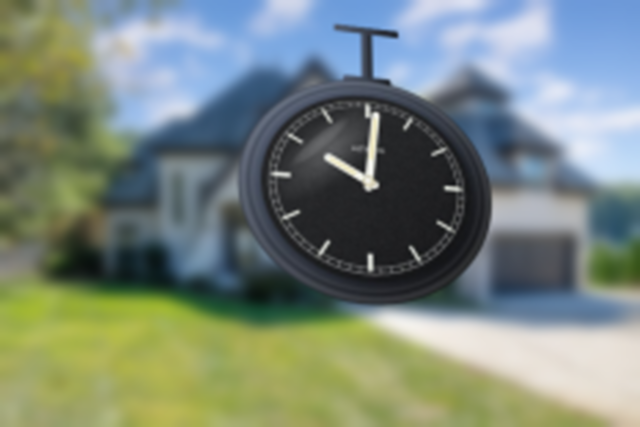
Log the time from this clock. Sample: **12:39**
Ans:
**10:01**
